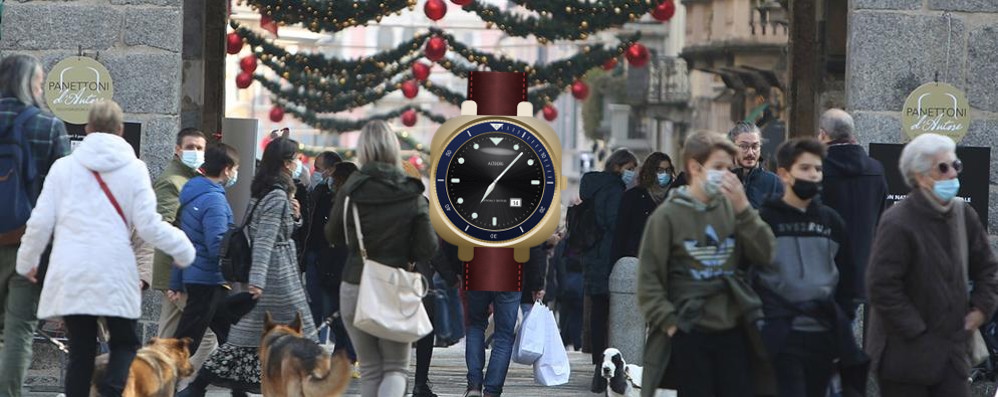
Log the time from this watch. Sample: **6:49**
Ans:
**7:07**
